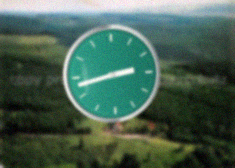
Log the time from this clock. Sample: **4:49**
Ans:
**2:43**
